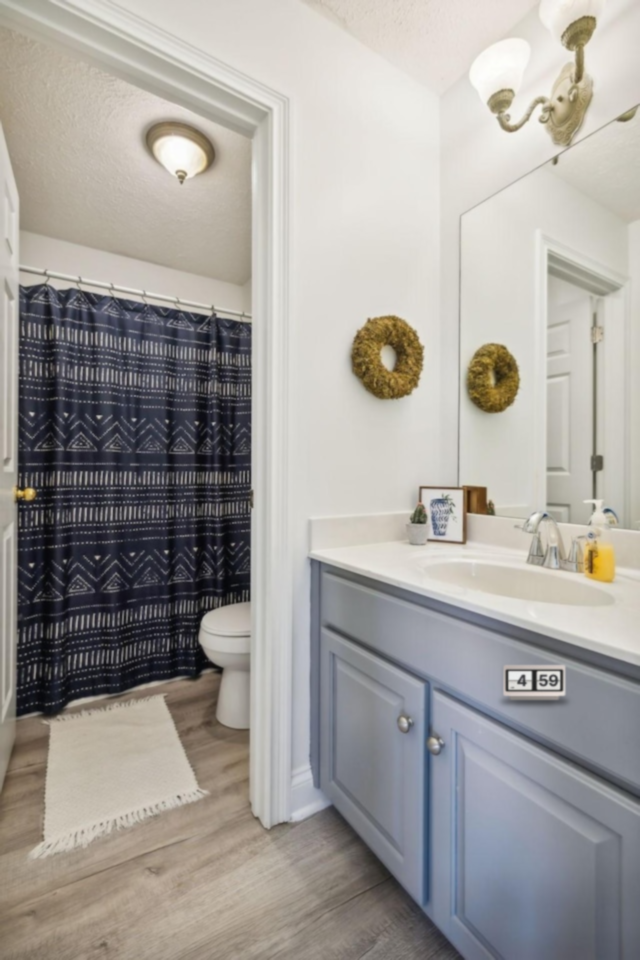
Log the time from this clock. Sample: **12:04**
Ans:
**4:59**
